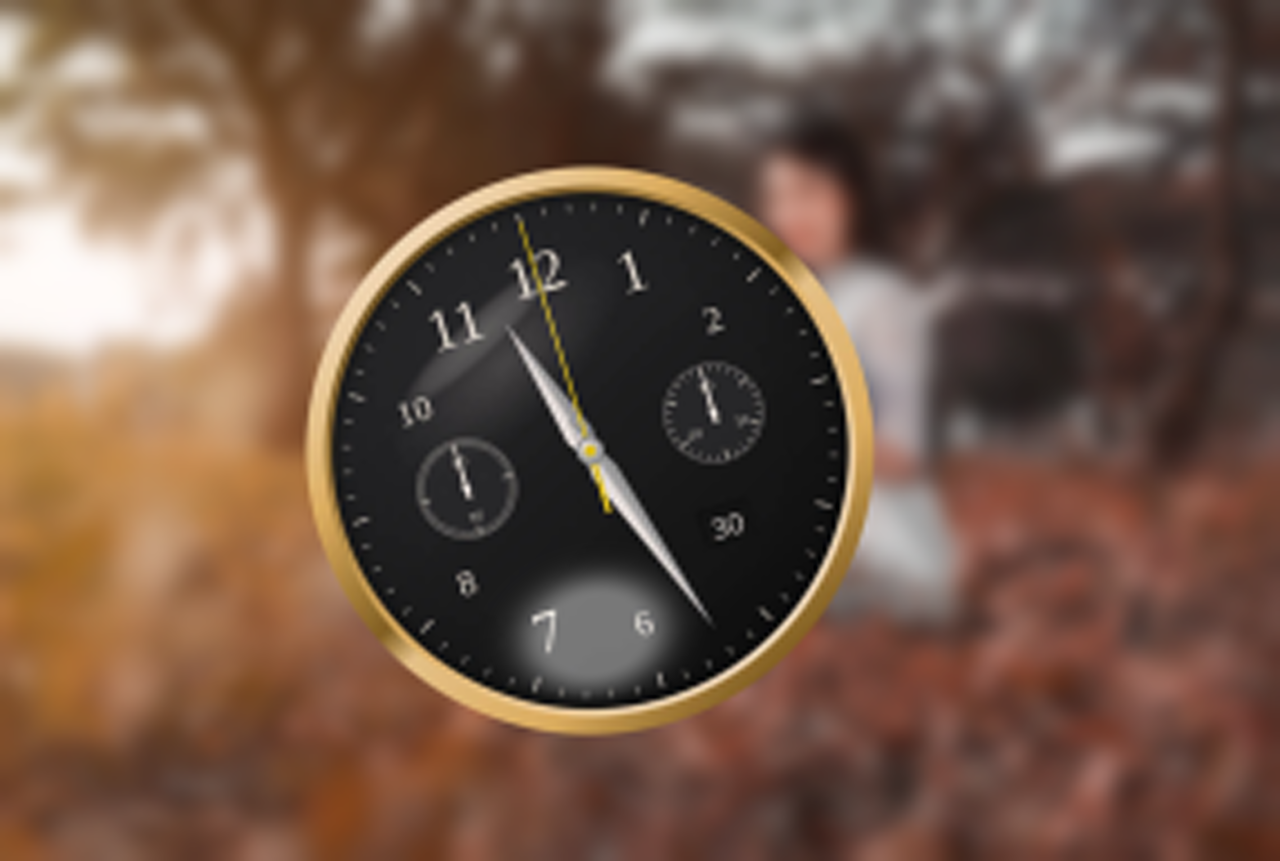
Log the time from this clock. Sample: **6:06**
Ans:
**11:27**
